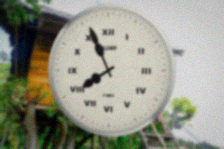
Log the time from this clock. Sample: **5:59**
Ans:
**7:56**
